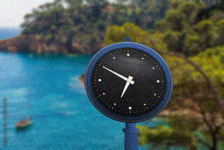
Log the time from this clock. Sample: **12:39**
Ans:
**6:50**
